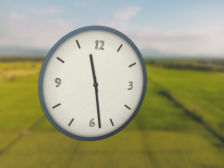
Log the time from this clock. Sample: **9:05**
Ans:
**11:28**
